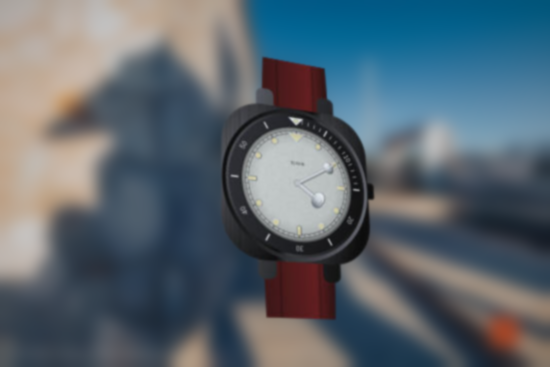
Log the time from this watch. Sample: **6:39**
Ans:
**4:10**
